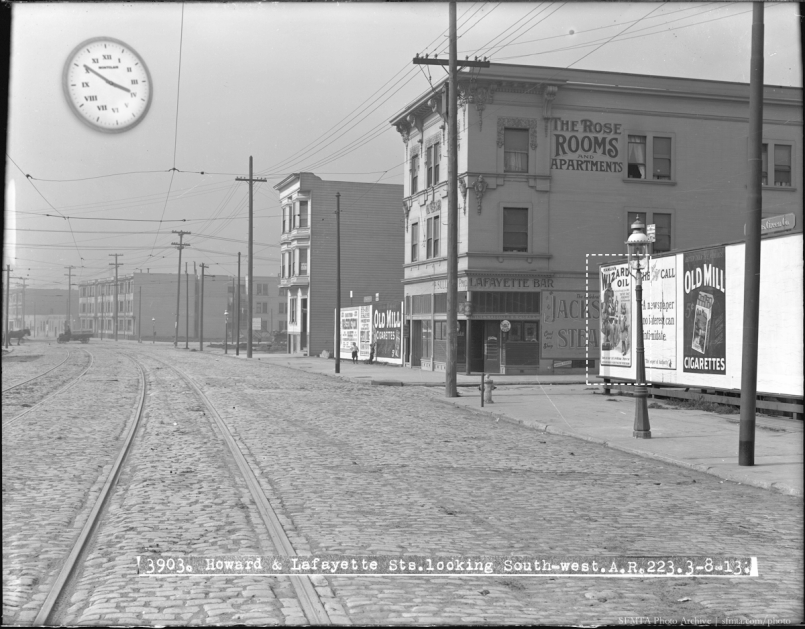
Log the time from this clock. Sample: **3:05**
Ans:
**3:51**
